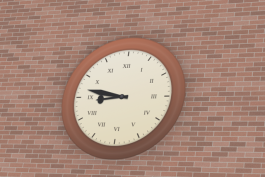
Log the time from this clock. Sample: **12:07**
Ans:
**8:47**
